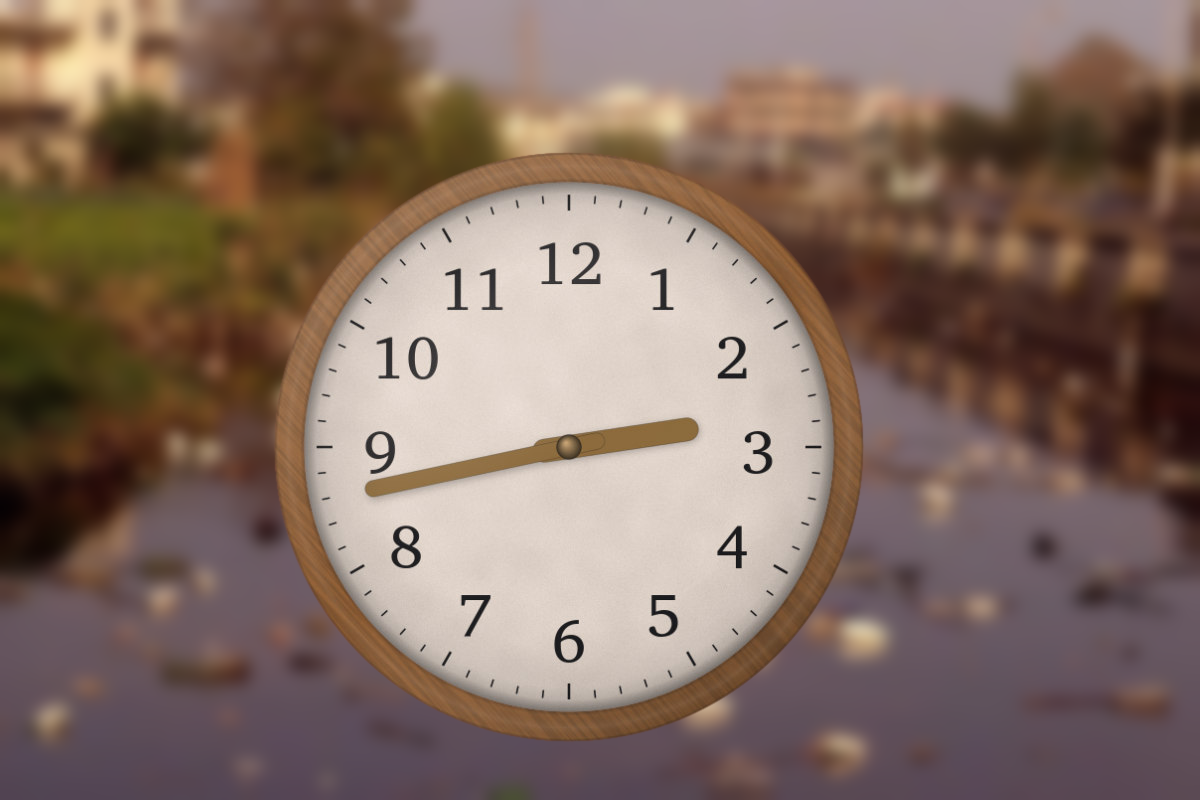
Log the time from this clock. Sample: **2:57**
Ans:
**2:43**
